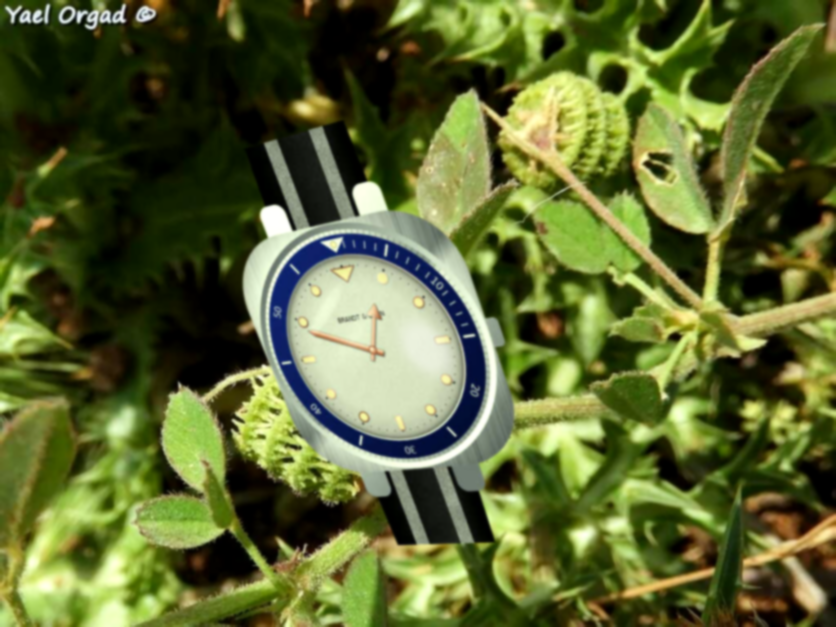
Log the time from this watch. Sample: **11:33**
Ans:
**12:49**
